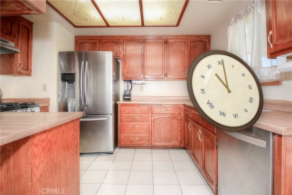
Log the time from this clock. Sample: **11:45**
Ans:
**11:01**
